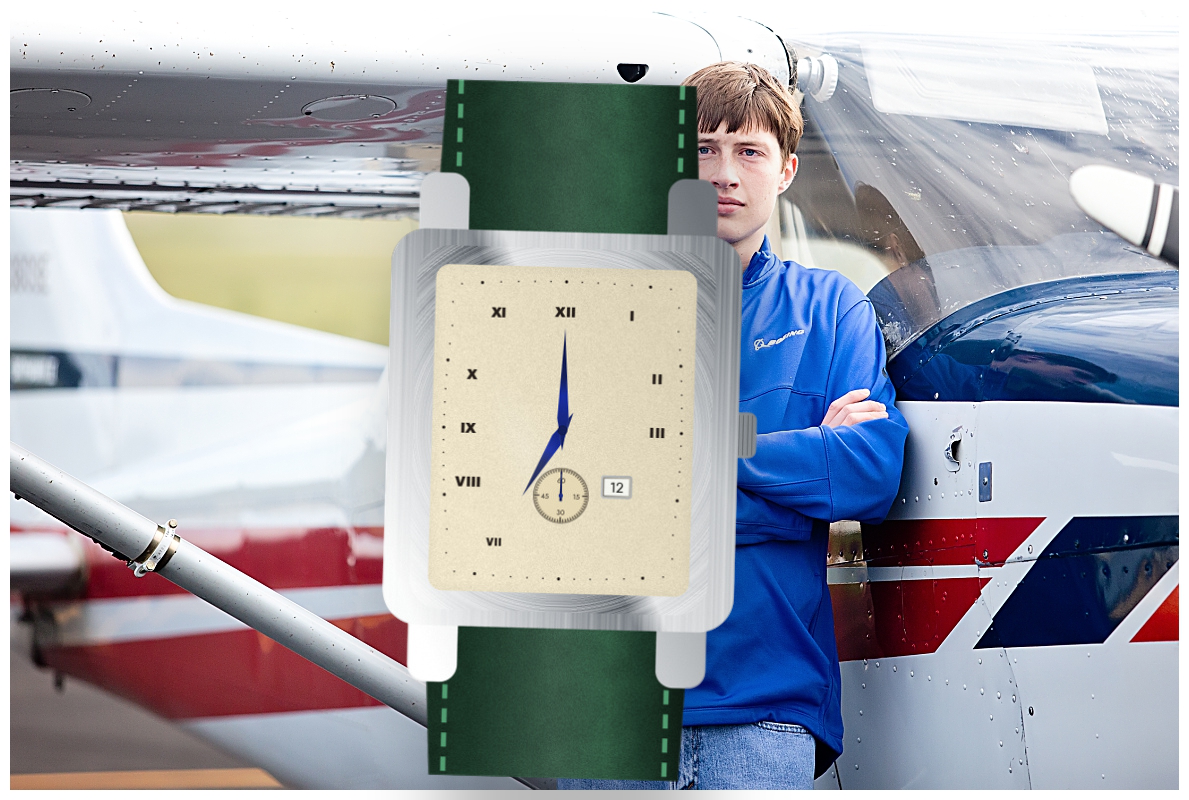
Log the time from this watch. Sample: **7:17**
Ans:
**7:00**
